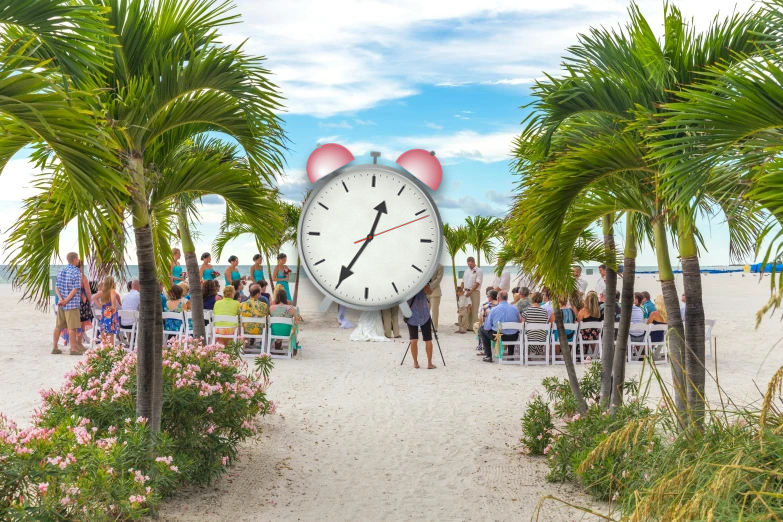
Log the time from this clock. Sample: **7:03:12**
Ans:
**12:35:11**
